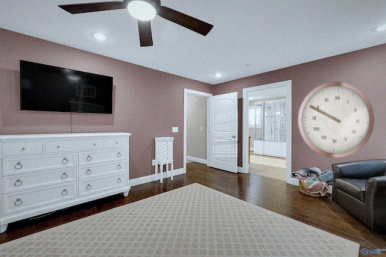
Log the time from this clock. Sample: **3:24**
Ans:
**9:49**
